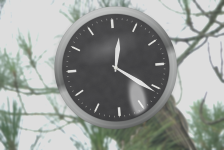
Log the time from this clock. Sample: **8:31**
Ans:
**12:21**
